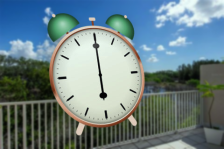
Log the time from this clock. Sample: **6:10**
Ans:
**6:00**
